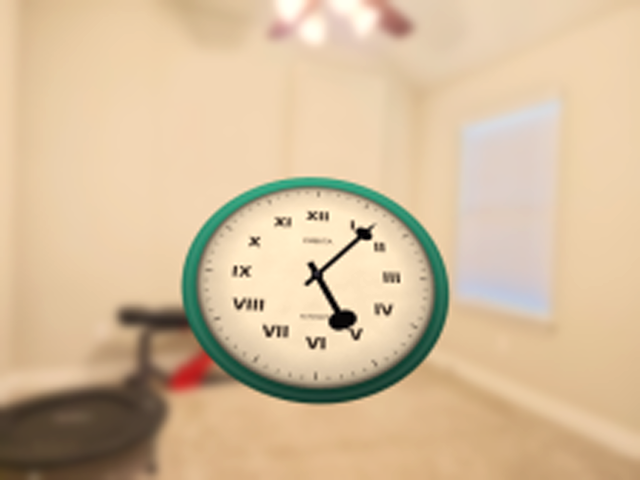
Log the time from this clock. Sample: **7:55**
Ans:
**5:07**
